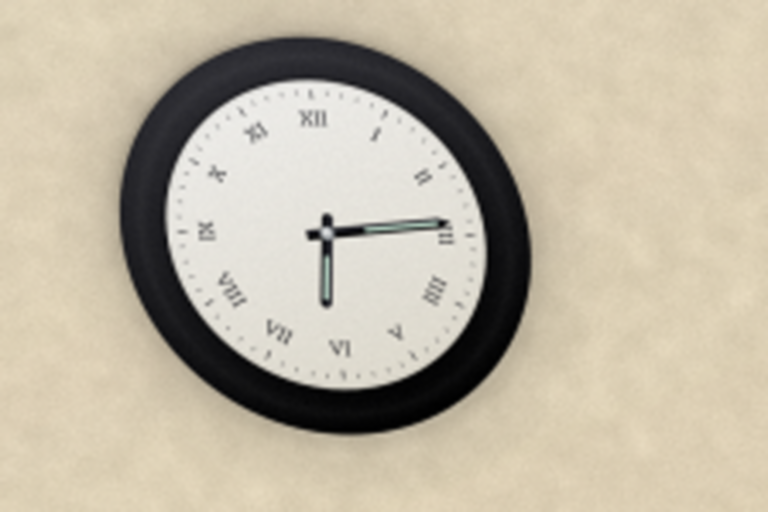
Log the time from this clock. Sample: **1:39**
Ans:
**6:14**
